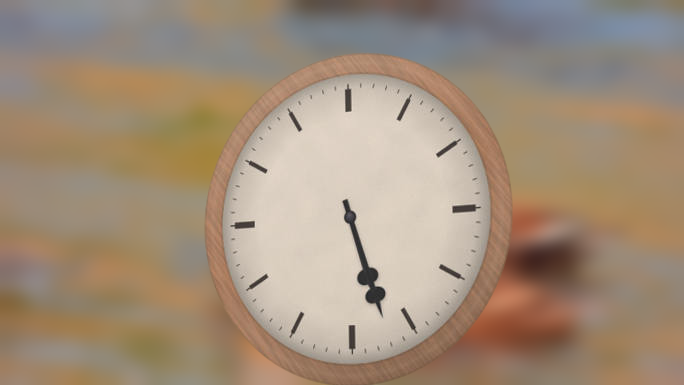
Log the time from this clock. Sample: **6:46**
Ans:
**5:27**
